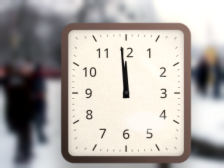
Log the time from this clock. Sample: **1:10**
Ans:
**11:59**
